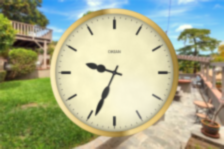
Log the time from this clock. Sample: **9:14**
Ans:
**9:34**
